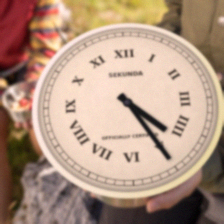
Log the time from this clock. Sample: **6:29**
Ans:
**4:25**
